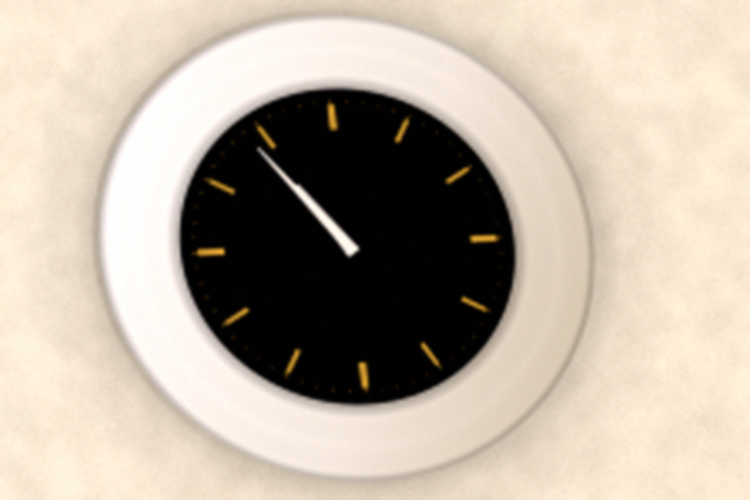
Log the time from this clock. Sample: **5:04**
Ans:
**10:54**
